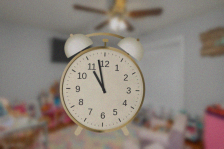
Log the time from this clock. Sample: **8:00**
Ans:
**10:58**
